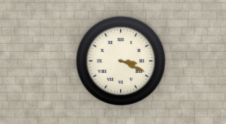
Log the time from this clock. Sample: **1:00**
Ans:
**3:19**
